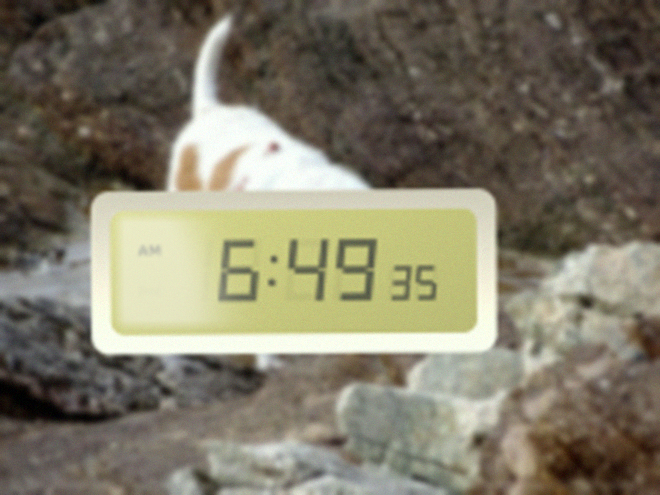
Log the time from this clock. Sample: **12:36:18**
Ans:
**6:49:35**
